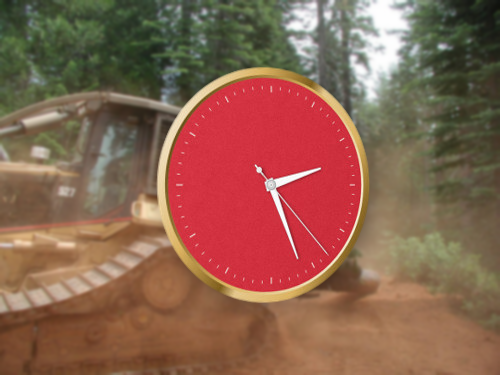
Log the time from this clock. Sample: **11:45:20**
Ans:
**2:26:23**
